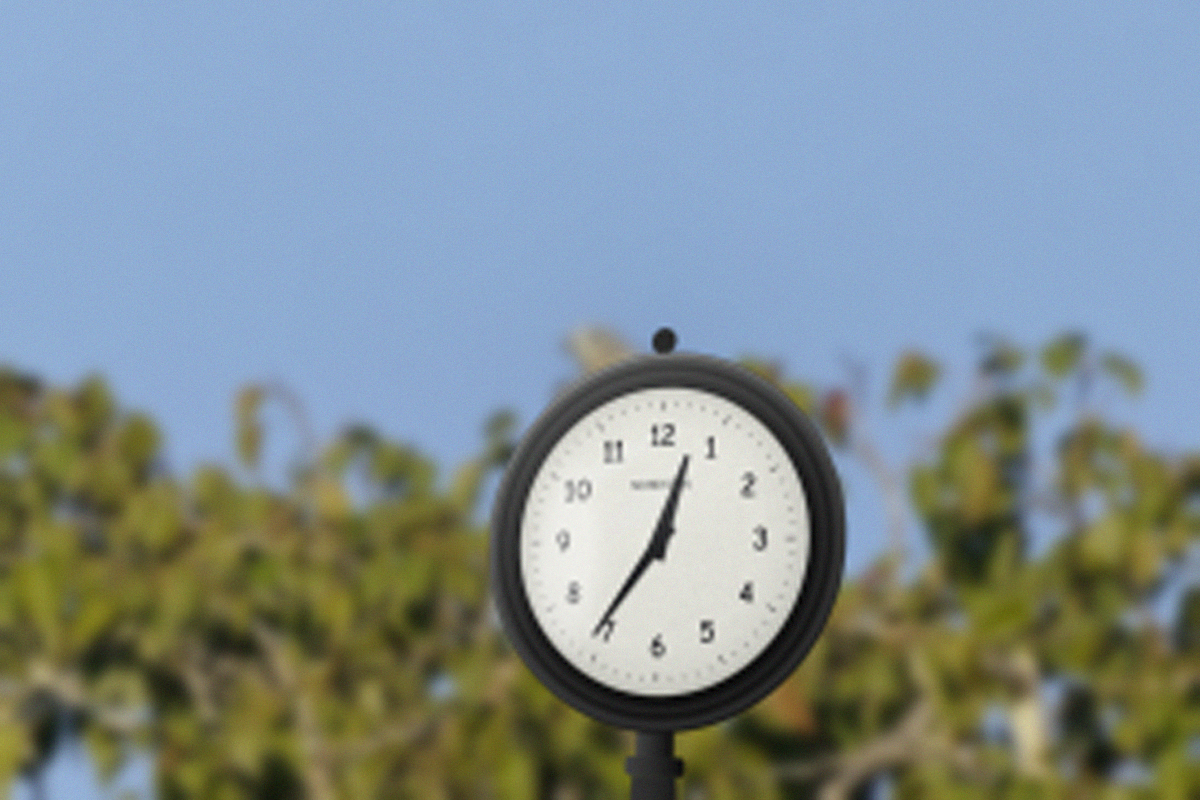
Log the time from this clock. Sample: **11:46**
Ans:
**12:36**
